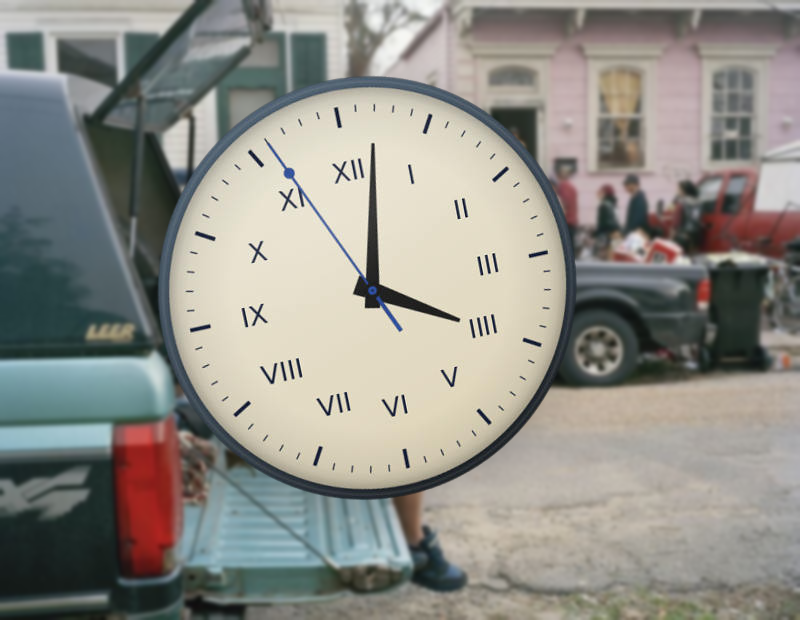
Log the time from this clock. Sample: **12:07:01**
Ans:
**4:01:56**
